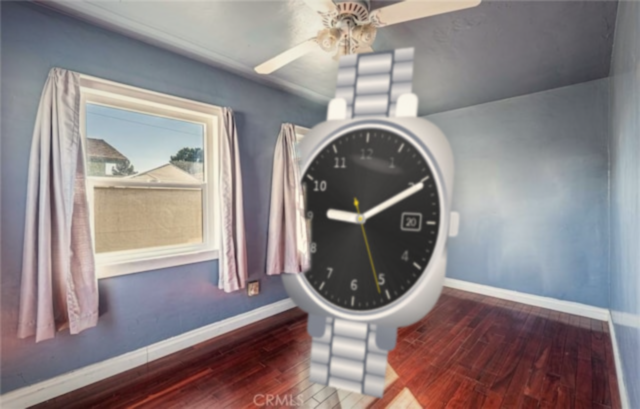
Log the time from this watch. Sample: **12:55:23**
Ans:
**9:10:26**
